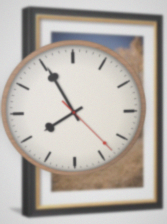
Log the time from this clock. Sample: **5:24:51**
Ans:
**7:55:23**
